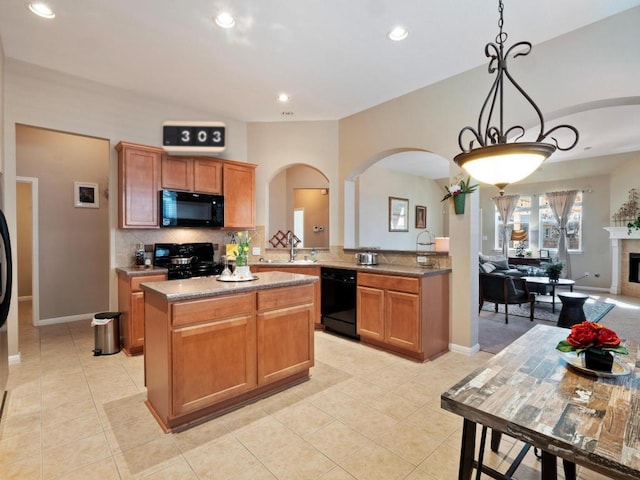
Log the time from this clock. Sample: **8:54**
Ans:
**3:03**
